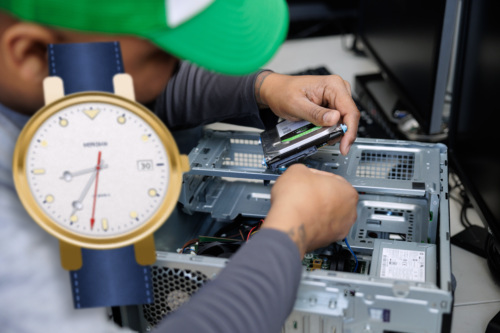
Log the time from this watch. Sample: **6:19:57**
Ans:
**8:35:32**
